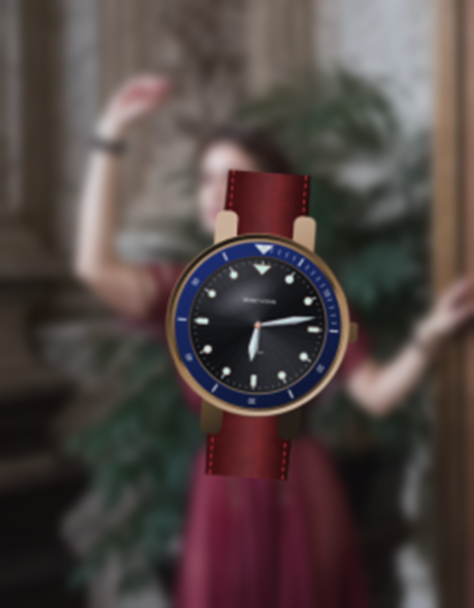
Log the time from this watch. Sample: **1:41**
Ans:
**6:13**
